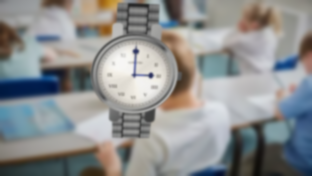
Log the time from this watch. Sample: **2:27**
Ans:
**3:00**
